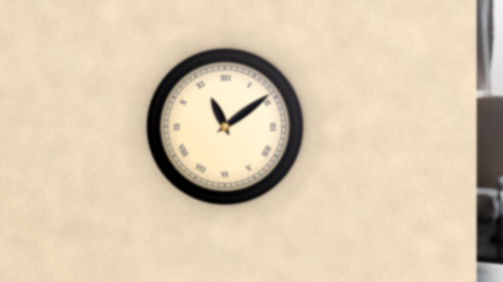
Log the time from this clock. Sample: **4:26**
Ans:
**11:09**
